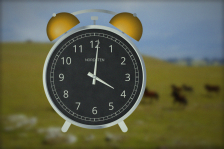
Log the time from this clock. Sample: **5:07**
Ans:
**4:01**
